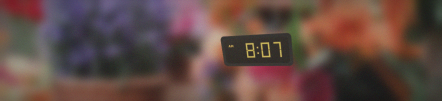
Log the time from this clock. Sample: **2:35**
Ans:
**8:07**
